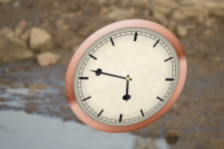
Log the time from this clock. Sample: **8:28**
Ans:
**5:47**
